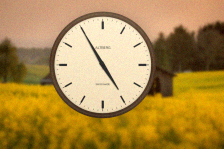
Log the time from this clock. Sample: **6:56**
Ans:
**4:55**
